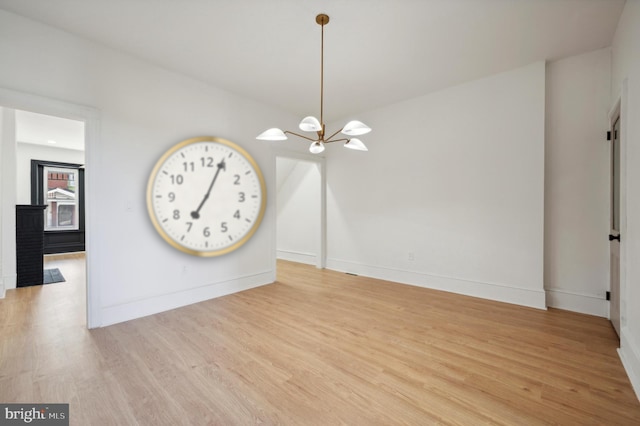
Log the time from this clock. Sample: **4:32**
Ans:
**7:04**
